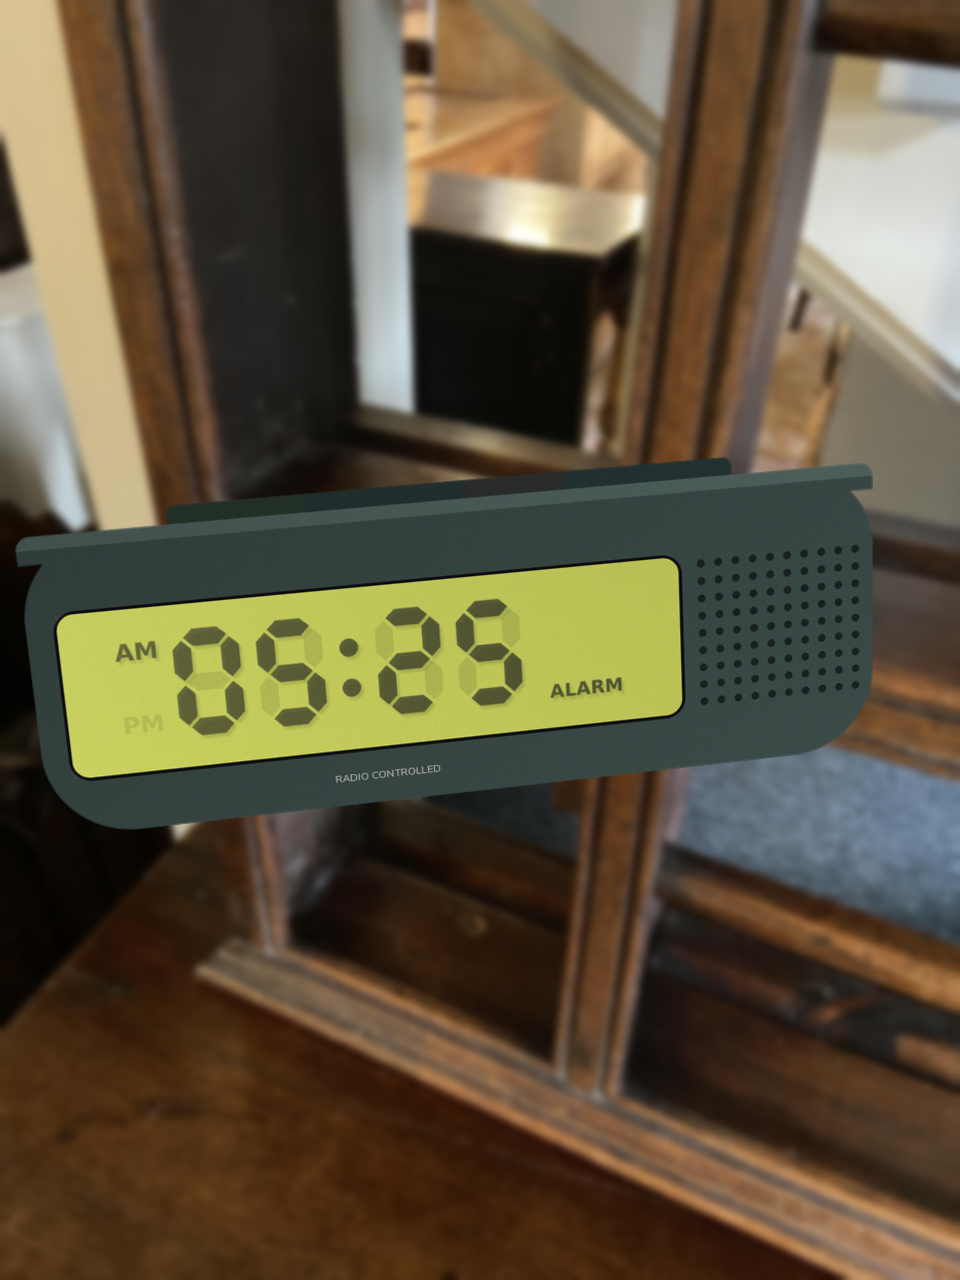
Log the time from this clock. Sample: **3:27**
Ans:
**5:25**
